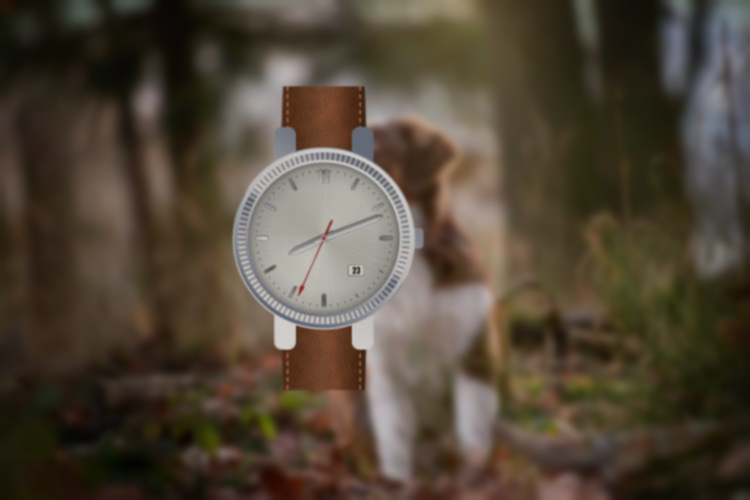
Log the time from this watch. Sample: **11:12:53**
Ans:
**8:11:34**
